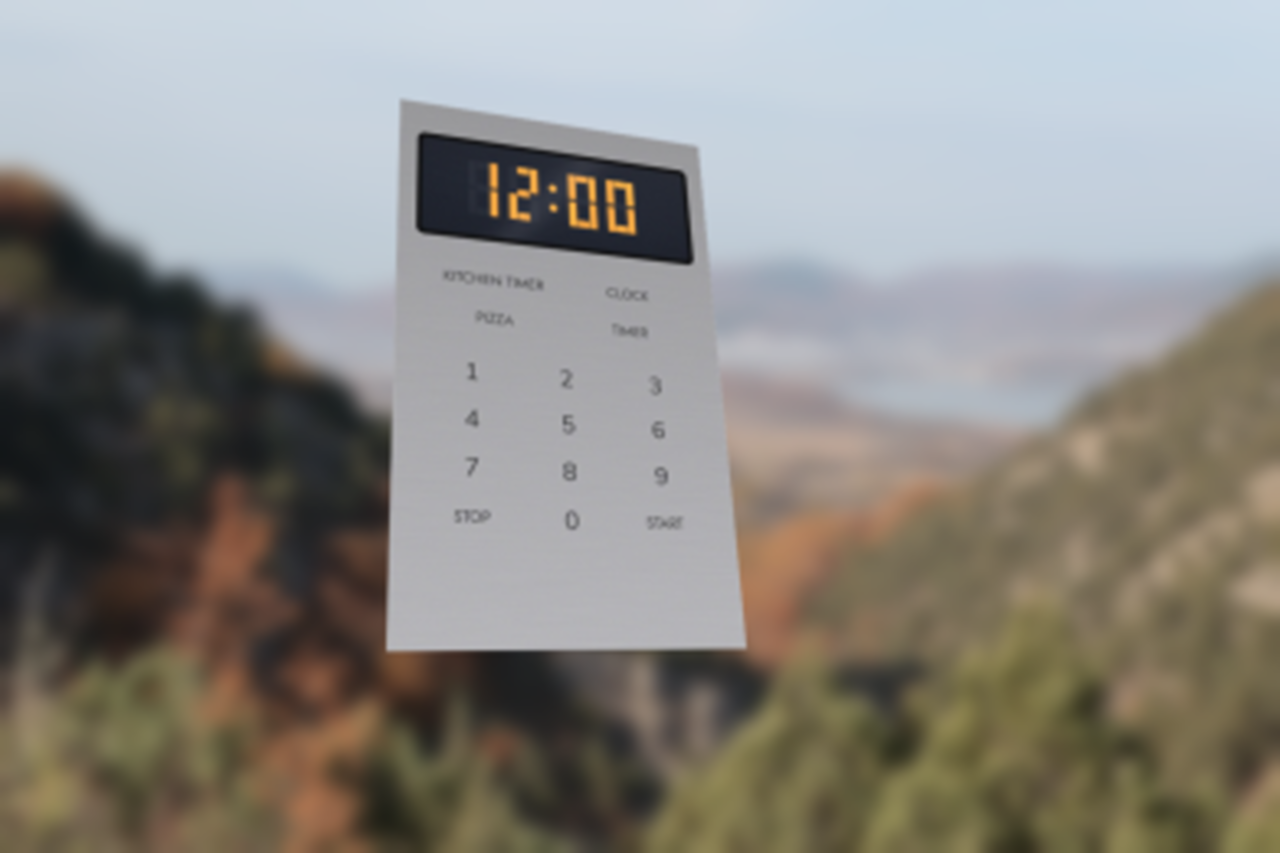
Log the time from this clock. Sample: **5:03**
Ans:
**12:00**
